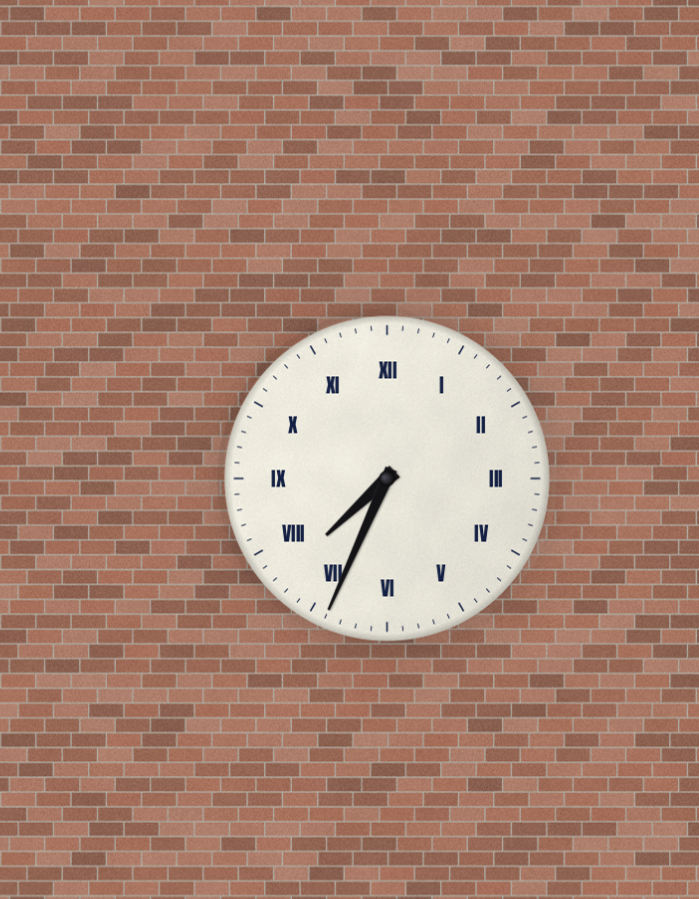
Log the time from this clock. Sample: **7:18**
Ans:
**7:34**
